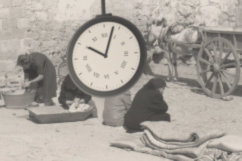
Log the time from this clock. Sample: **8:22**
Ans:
**10:03**
